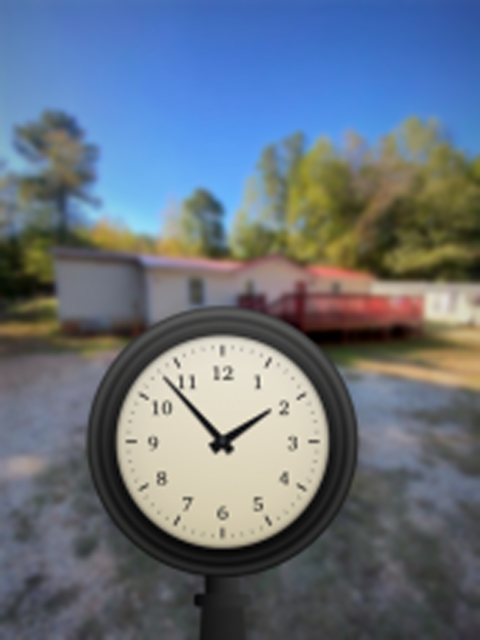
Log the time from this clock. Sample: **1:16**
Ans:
**1:53**
